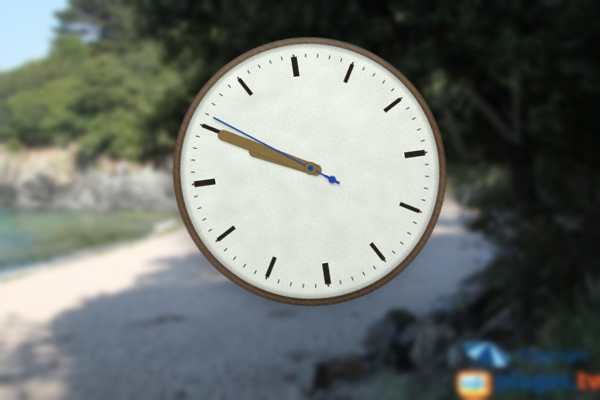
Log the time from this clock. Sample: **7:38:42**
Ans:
**9:49:51**
